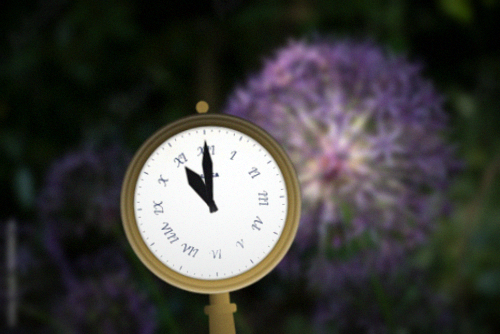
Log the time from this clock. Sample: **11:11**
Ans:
**11:00**
